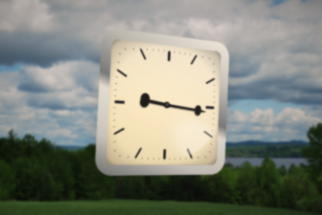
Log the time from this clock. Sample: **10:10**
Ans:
**9:16**
